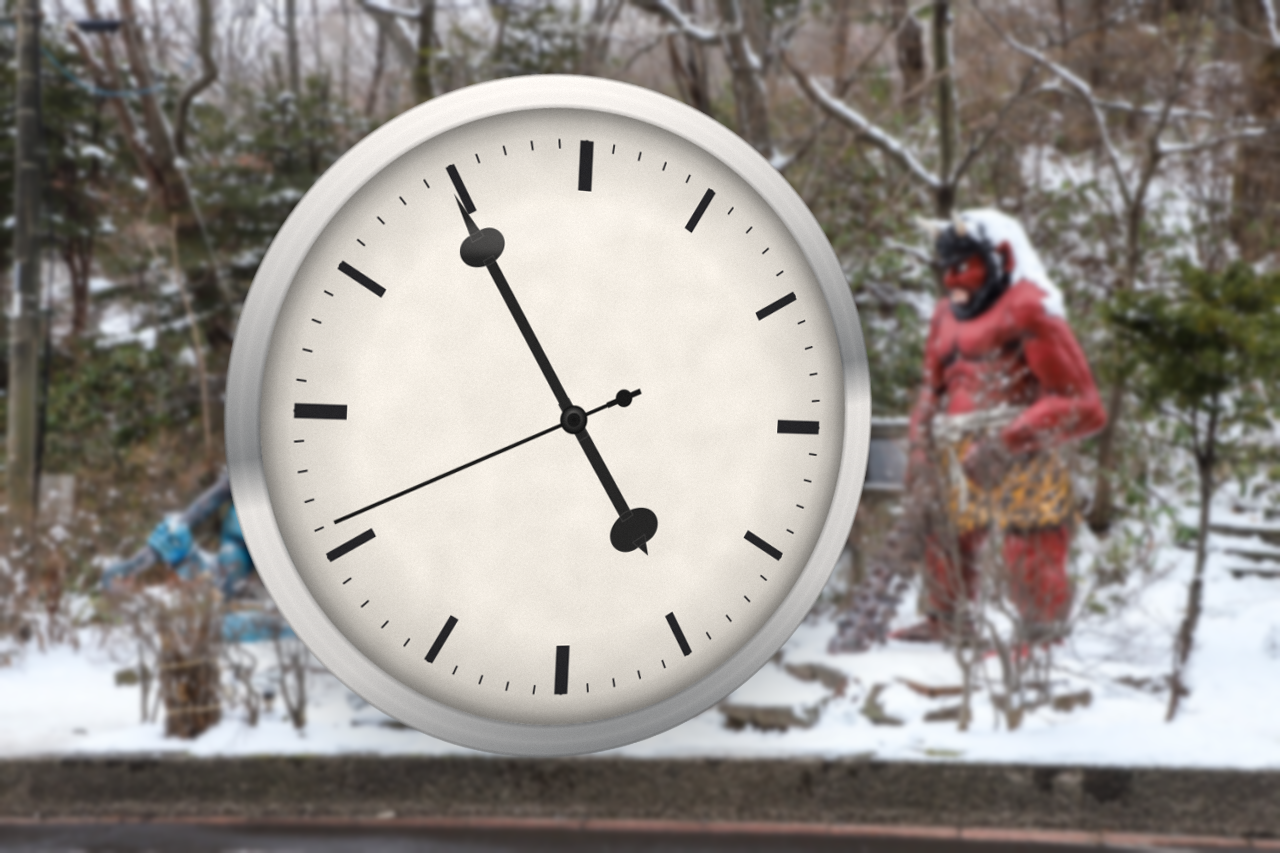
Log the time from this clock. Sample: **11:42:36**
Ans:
**4:54:41**
